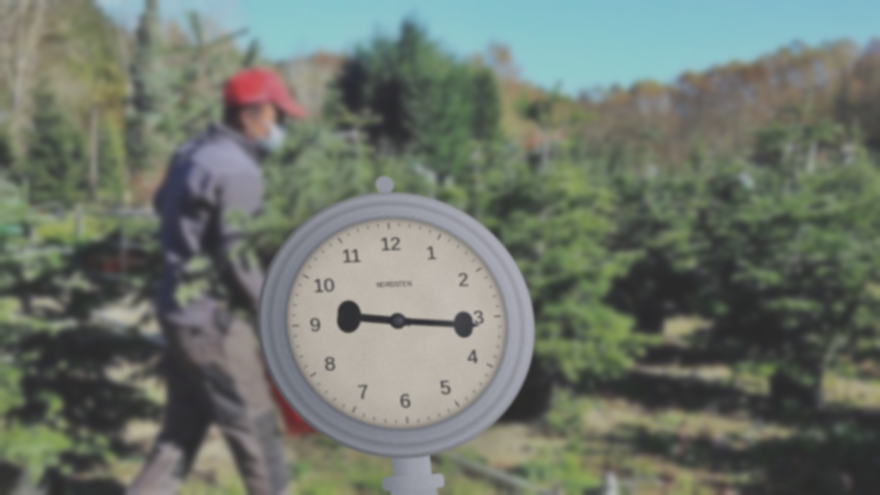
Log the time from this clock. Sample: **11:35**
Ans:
**9:16**
